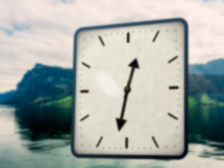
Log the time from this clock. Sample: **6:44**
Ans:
**12:32**
